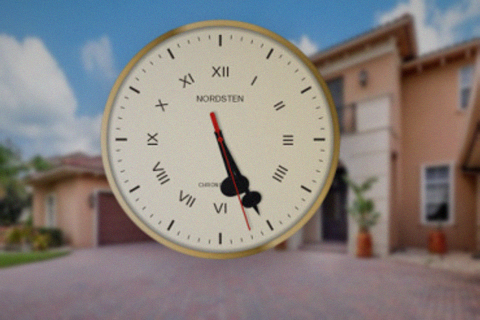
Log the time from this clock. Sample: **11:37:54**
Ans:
**5:25:27**
